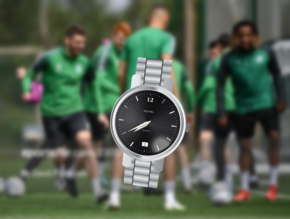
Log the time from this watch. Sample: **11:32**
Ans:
**7:40**
